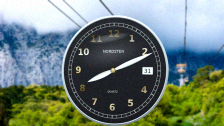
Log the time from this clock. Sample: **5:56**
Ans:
**8:11**
